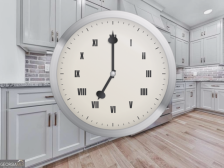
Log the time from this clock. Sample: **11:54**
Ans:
**7:00**
